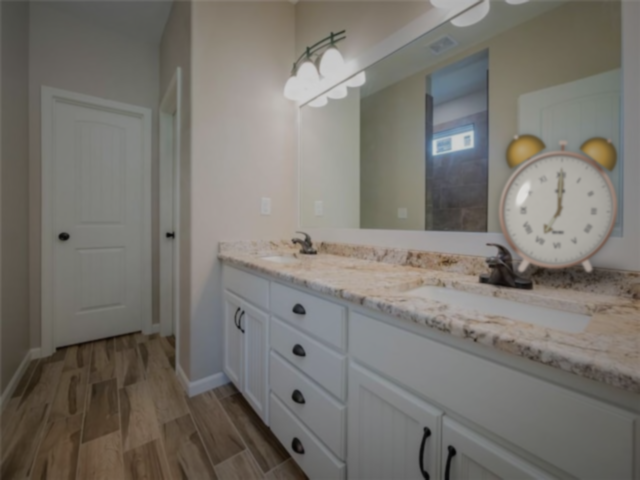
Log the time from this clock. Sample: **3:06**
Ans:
**7:00**
